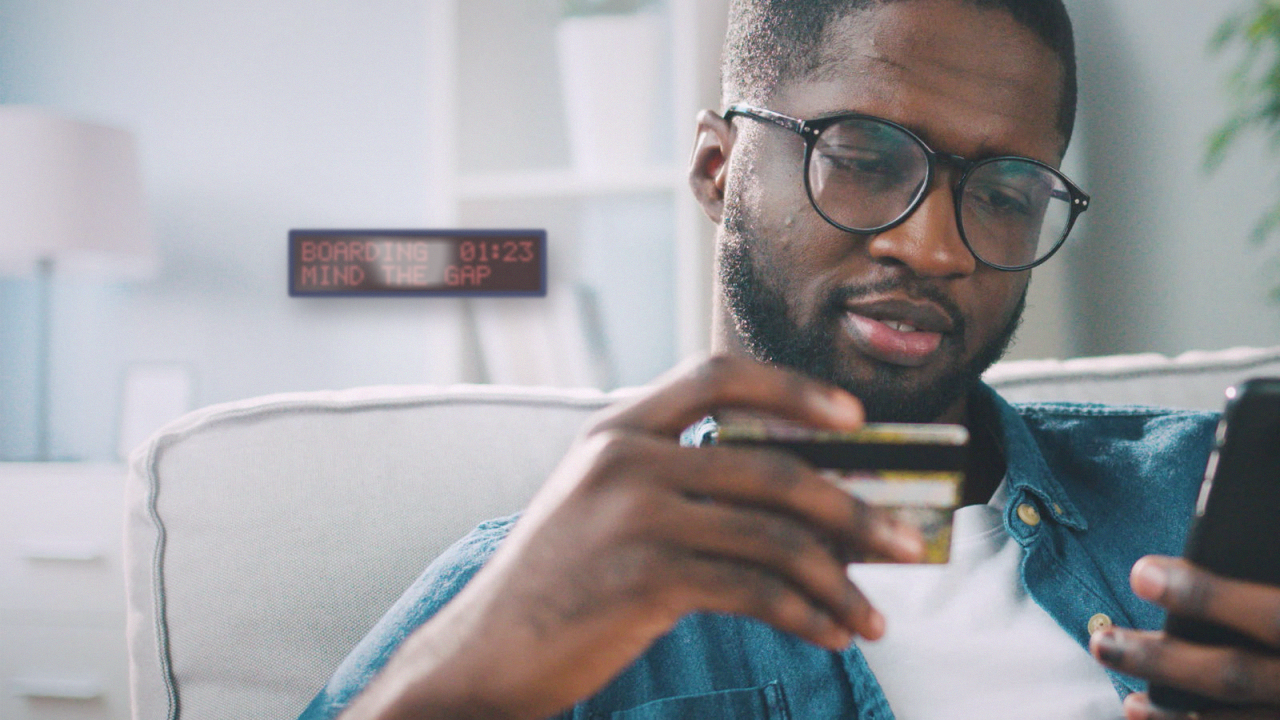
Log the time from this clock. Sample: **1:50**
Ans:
**1:23**
